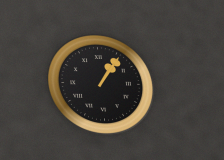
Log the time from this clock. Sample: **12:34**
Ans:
**1:06**
